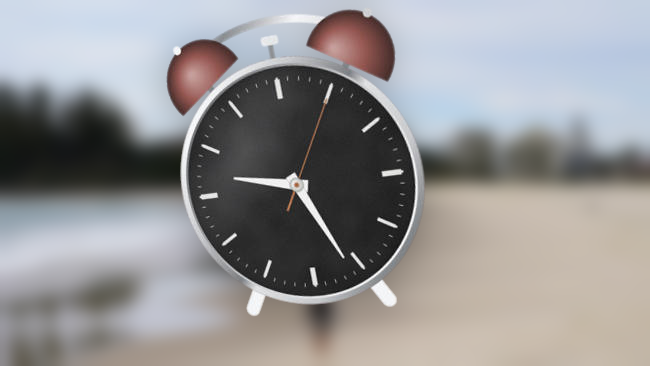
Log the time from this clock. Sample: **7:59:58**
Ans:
**9:26:05**
